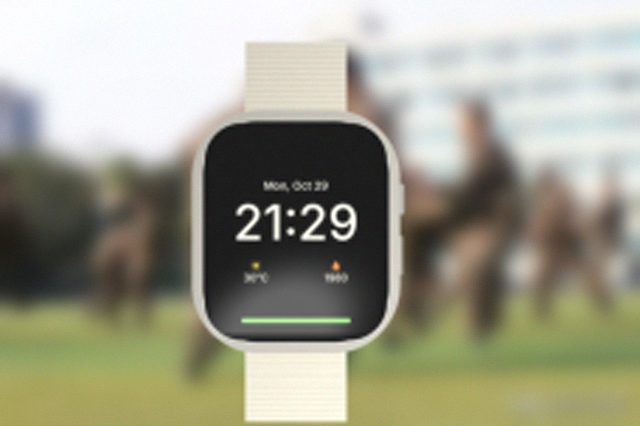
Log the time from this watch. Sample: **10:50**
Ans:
**21:29**
